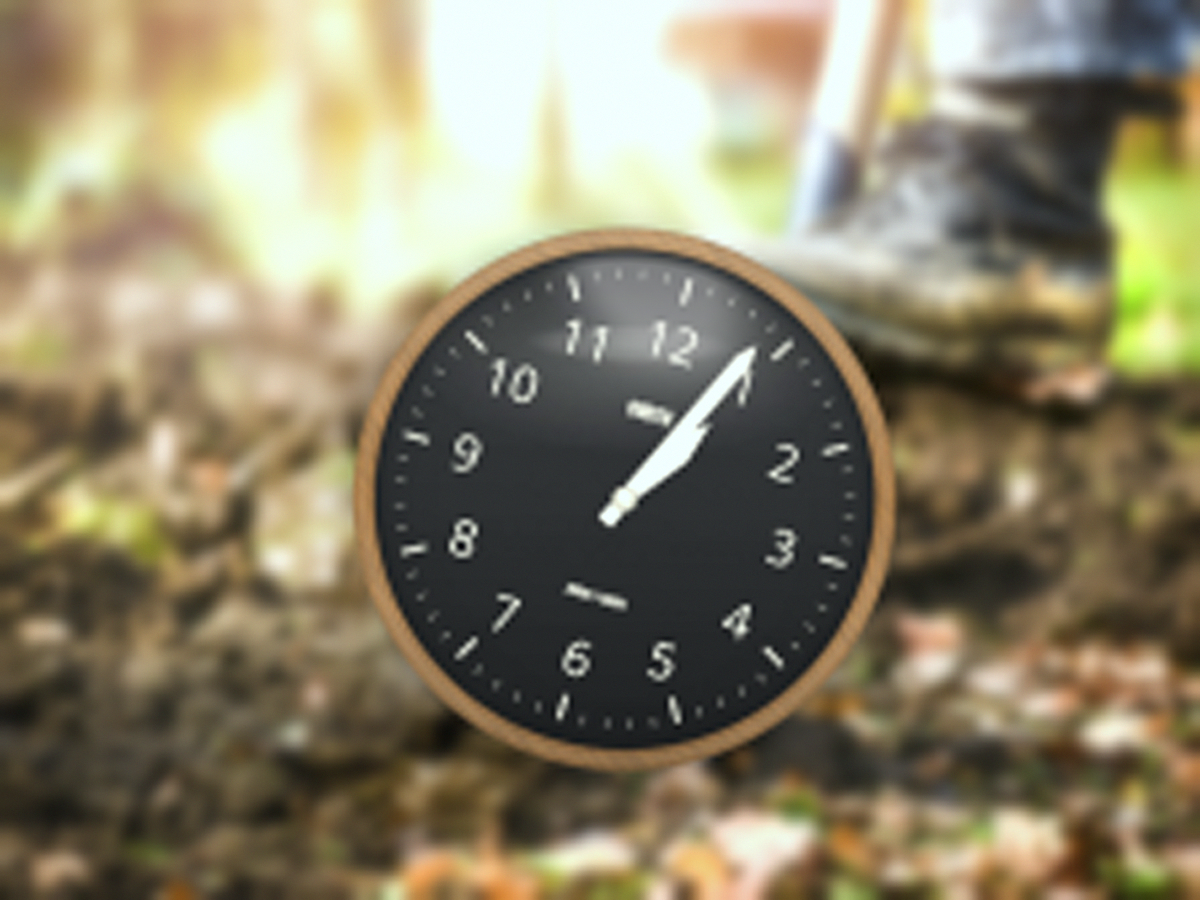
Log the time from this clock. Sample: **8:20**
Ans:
**1:04**
